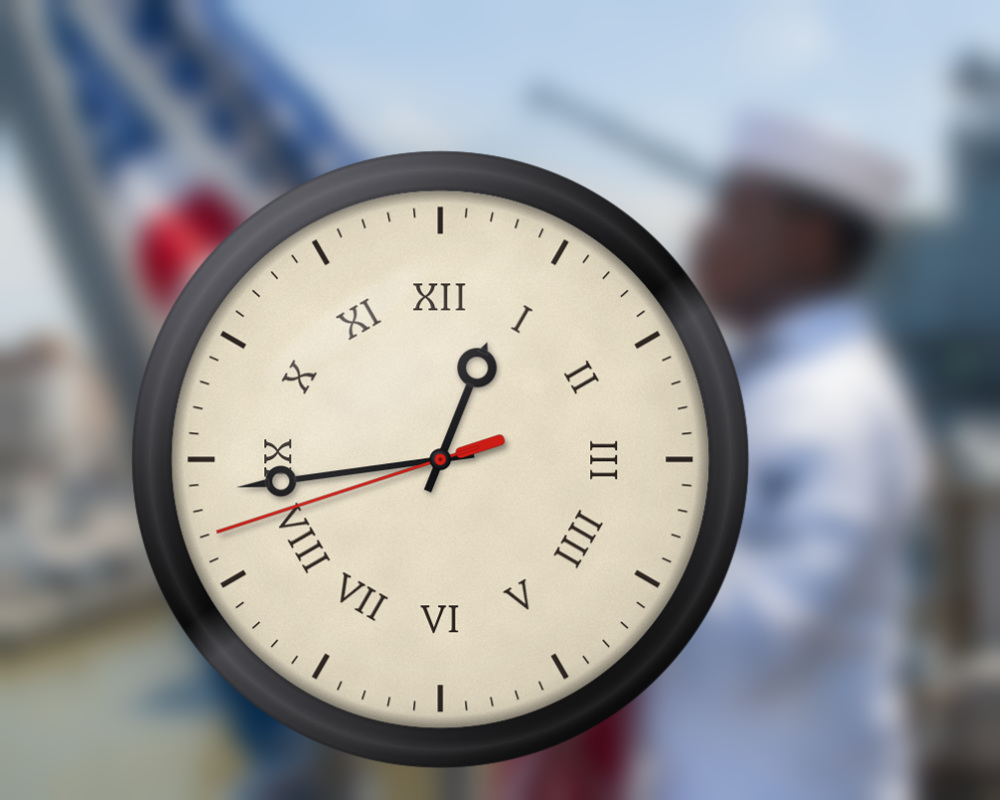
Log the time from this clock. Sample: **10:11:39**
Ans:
**12:43:42**
